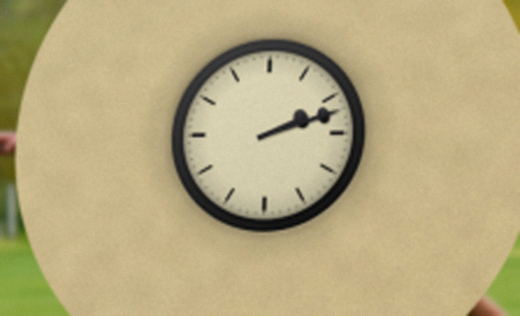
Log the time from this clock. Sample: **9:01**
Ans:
**2:12**
